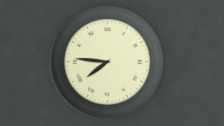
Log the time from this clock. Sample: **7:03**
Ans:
**7:46**
